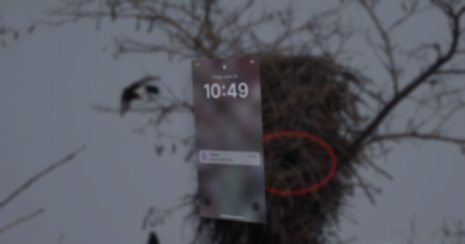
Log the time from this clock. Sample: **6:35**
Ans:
**10:49**
